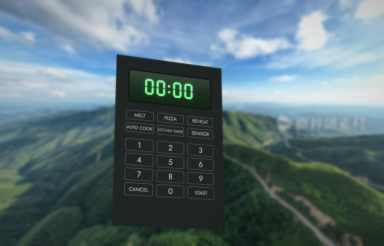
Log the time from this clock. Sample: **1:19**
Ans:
**0:00**
